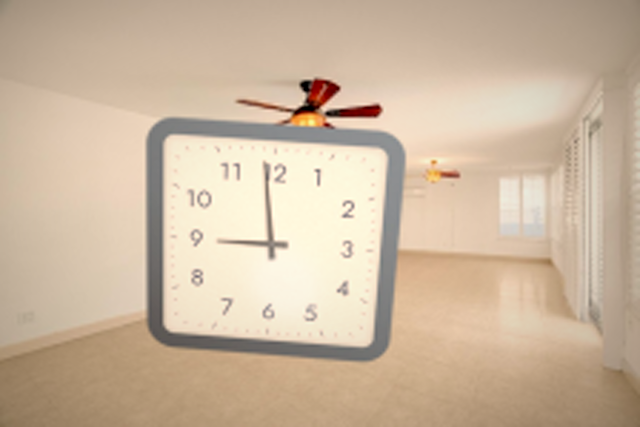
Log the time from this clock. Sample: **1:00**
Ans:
**8:59**
